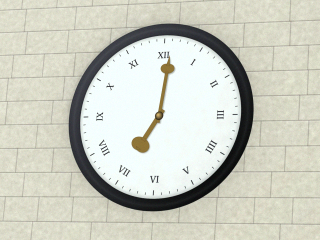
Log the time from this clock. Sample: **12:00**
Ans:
**7:01**
